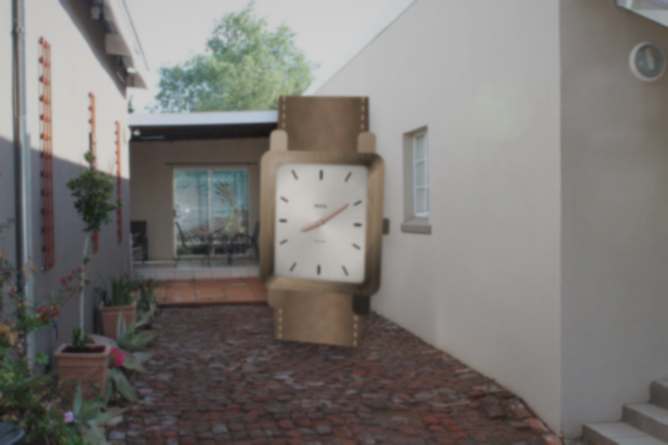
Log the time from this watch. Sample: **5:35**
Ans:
**8:09**
